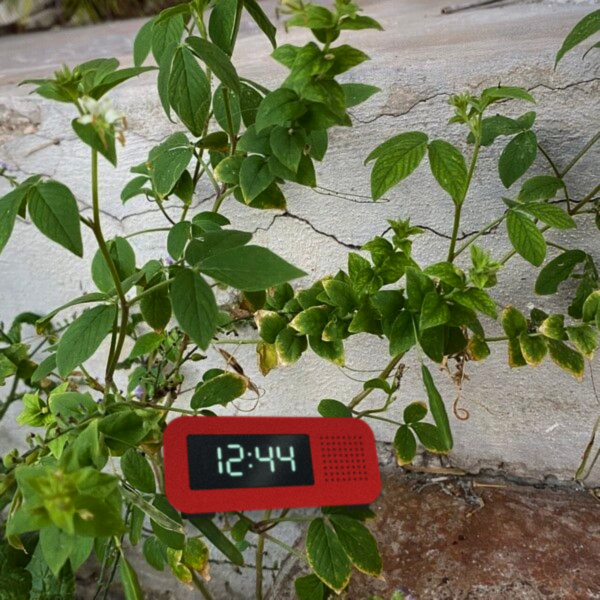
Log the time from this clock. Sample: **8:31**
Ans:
**12:44**
